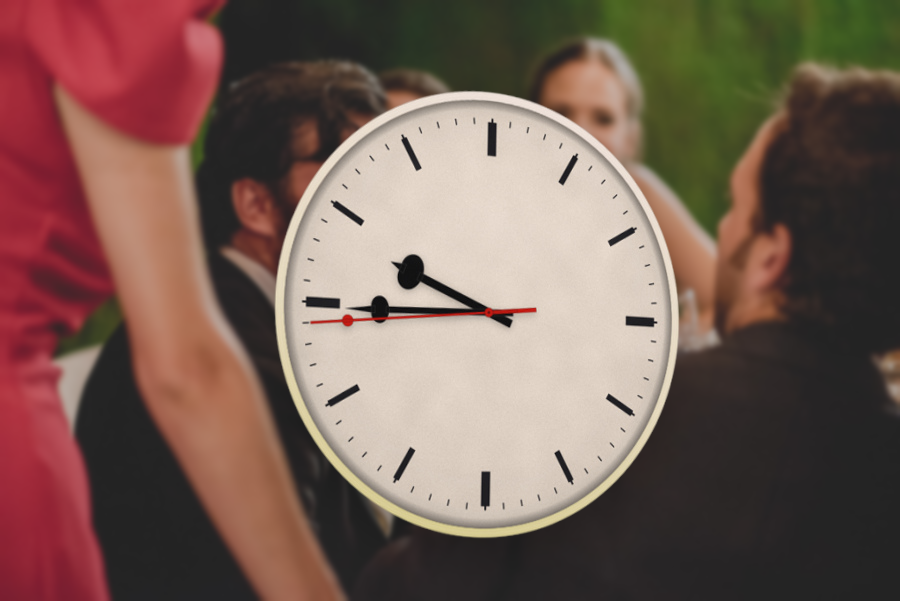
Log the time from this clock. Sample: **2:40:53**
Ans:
**9:44:44**
